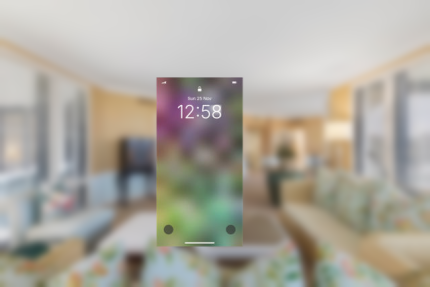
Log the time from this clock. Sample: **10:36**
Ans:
**12:58**
